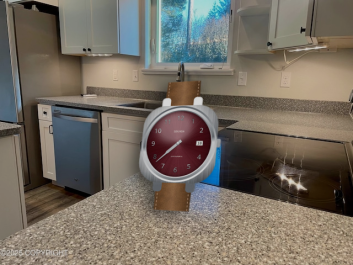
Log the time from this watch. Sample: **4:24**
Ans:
**7:38**
